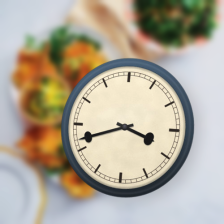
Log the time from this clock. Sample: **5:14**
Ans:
**3:42**
